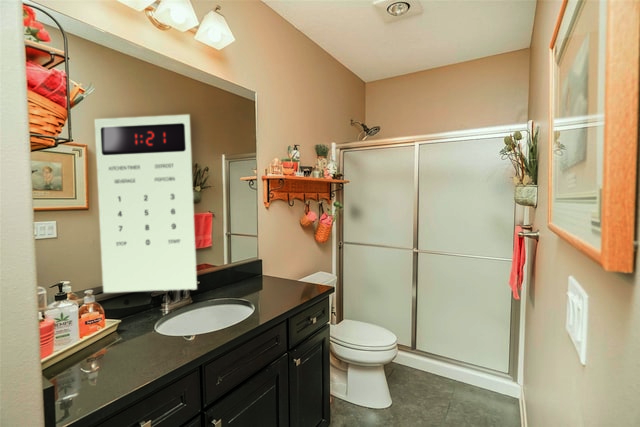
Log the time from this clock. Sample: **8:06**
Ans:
**1:21**
